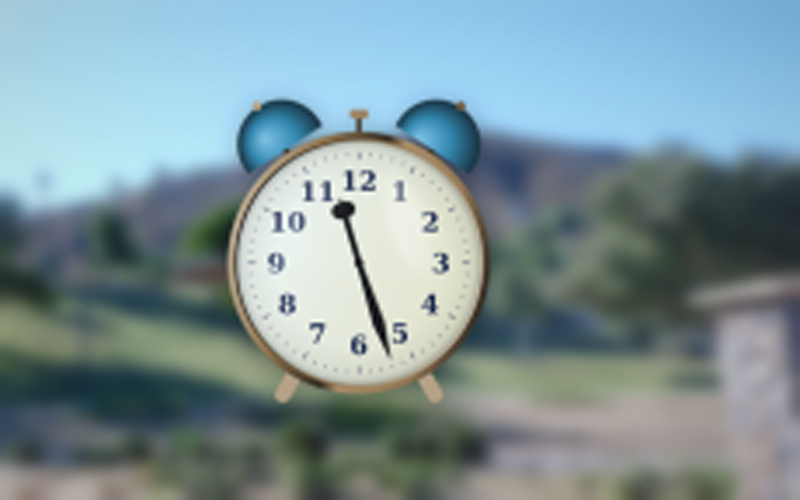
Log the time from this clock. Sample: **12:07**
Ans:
**11:27**
